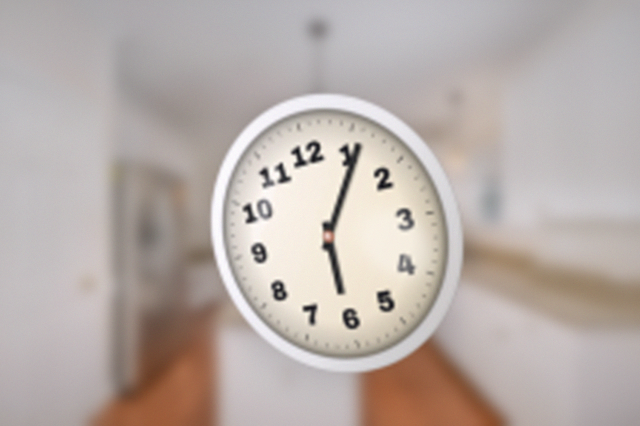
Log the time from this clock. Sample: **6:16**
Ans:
**6:06**
